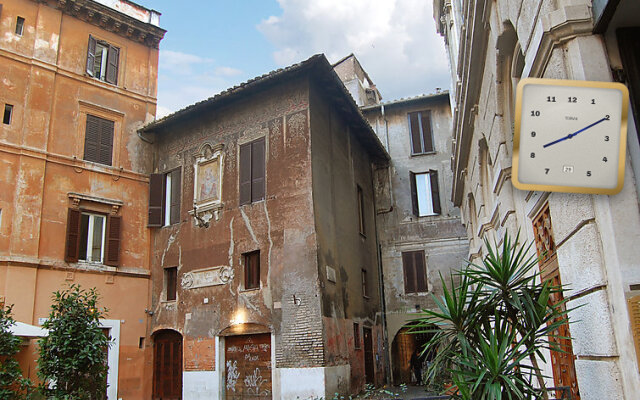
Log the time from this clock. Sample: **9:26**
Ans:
**8:10**
